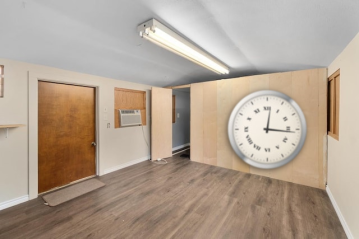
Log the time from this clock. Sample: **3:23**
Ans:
**12:16**
